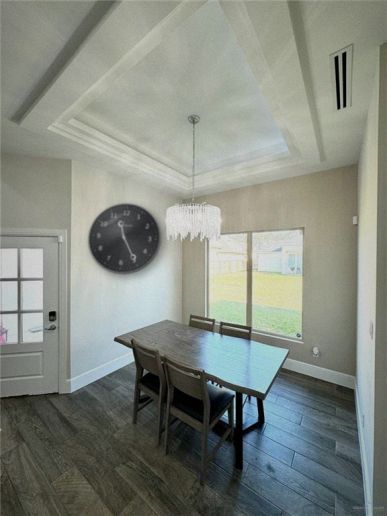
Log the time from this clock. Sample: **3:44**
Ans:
**11:25**
